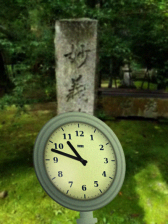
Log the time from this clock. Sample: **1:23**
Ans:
**10:48**
